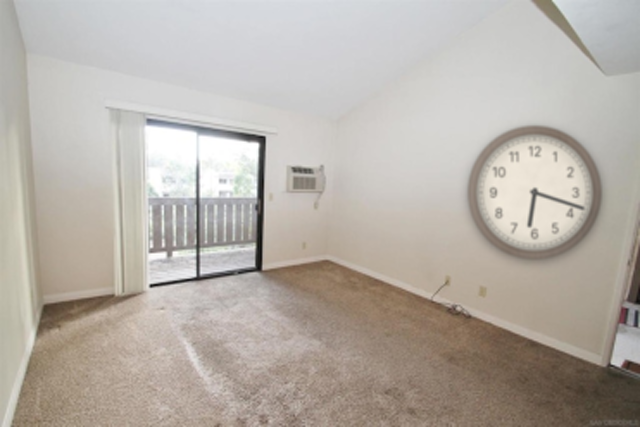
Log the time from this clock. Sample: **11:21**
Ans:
**6:18**
